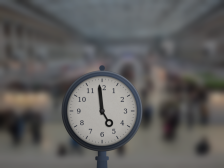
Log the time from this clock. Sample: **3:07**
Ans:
**4:59**
